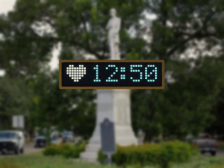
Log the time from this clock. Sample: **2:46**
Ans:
**12:50**
